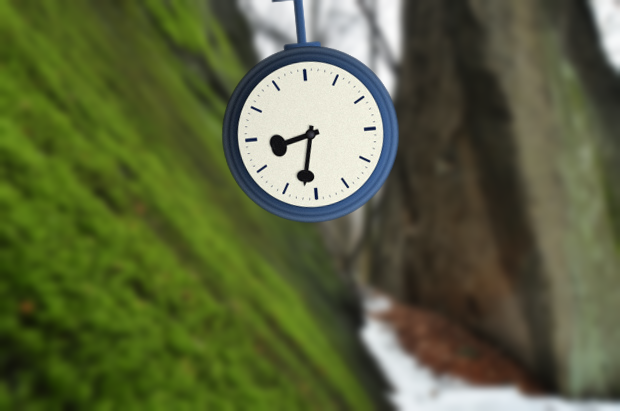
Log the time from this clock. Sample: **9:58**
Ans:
**8:32**
